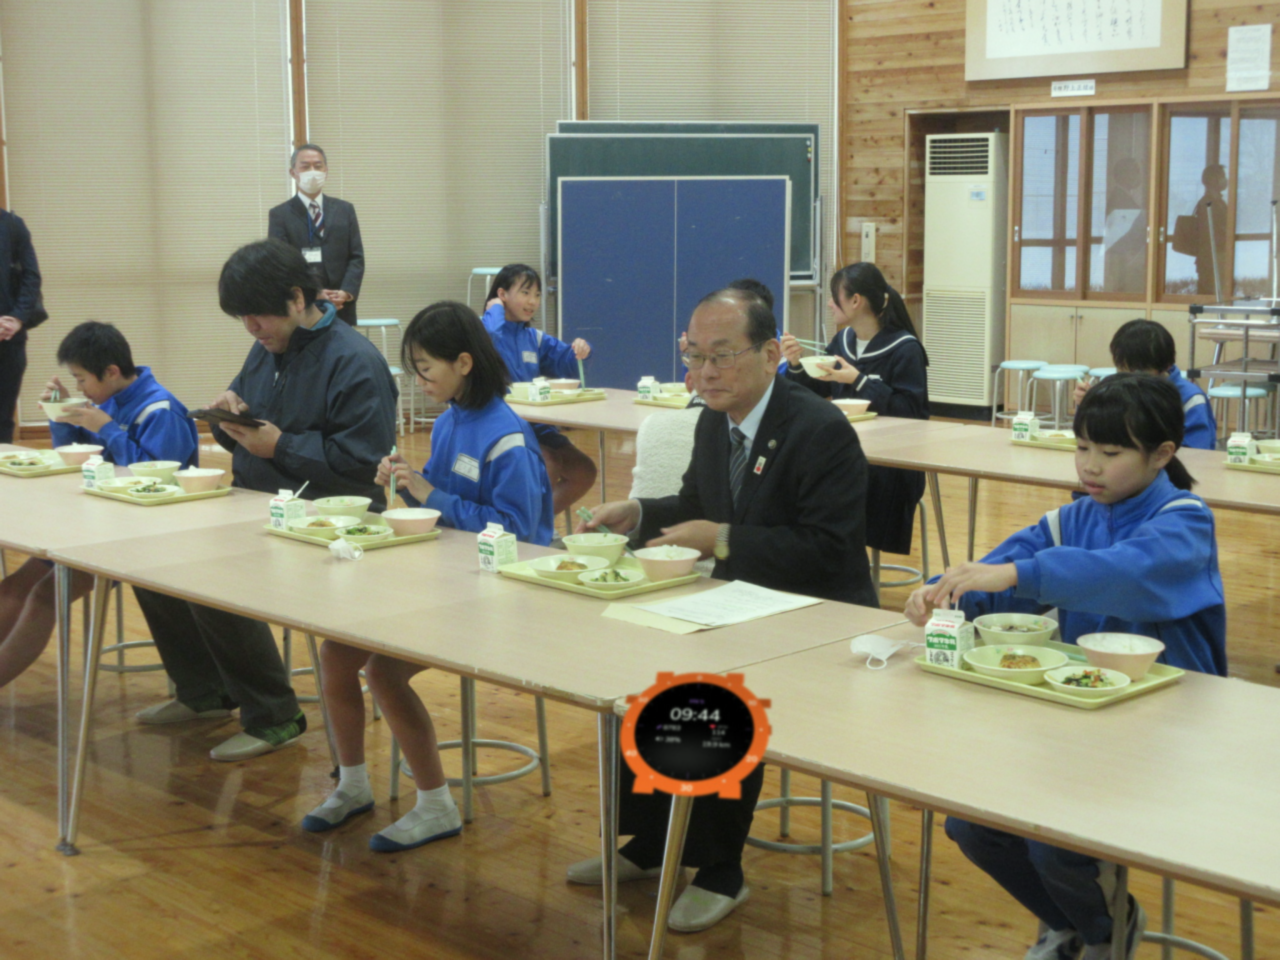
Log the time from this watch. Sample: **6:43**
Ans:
**9:44**
